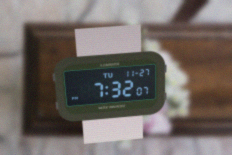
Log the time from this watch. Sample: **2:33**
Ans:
**7:32**
